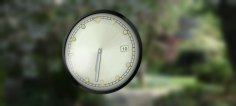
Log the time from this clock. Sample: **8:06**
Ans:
**6:32**
